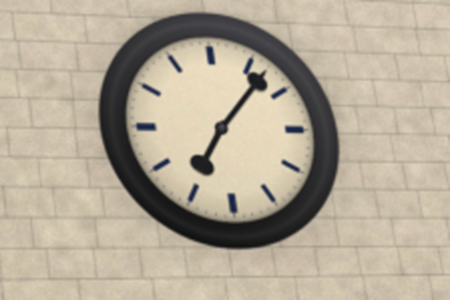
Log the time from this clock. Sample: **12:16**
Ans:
**7:07**
